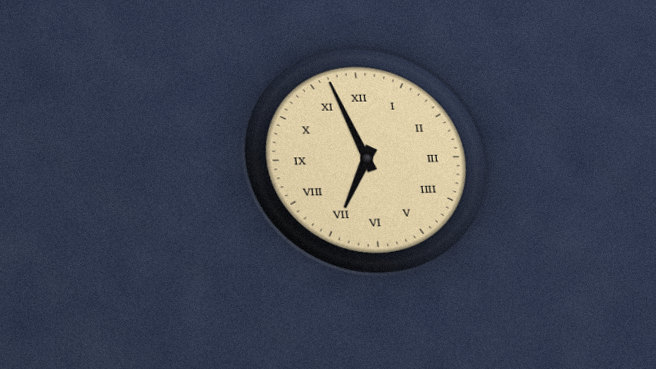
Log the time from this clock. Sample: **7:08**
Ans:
**6:57**
